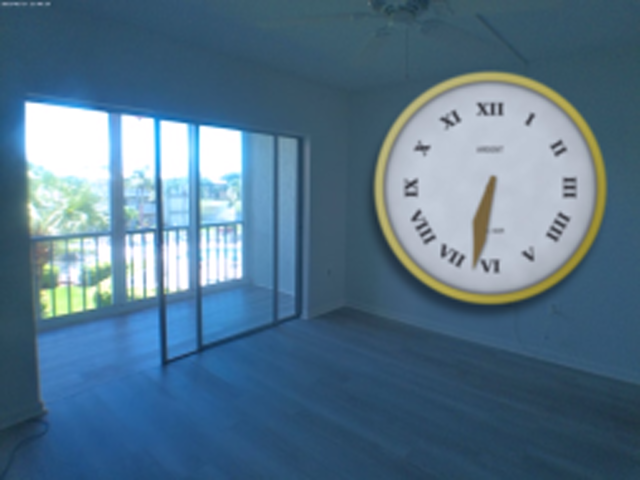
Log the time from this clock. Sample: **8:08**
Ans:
**6:32**
